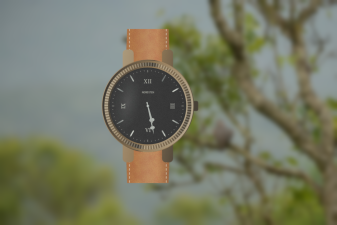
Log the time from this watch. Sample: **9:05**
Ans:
**5:28**
